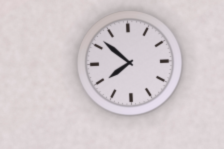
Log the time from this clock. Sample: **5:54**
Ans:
**7:52**
